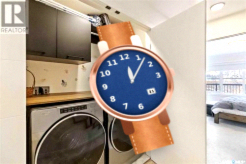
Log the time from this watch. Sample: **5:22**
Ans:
**12:07**
